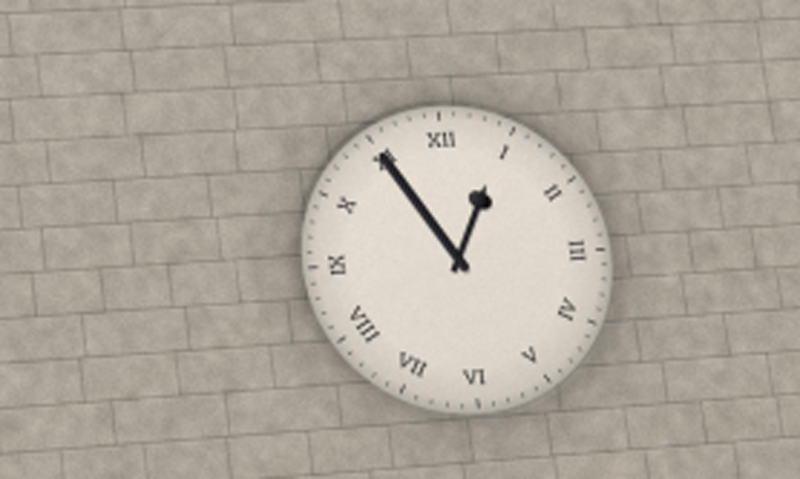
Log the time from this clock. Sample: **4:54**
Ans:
**12:55**
